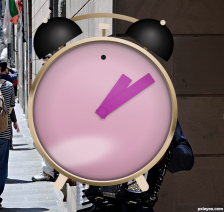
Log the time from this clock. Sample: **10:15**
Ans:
**1:09**
